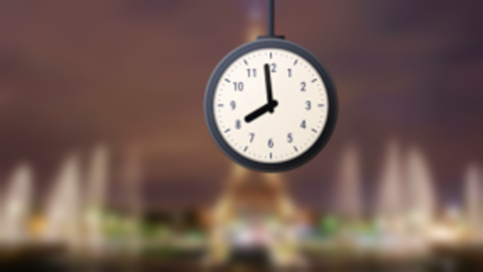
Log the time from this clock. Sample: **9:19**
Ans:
**7:59**
